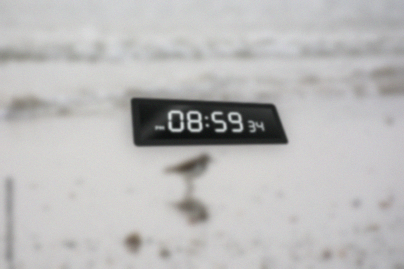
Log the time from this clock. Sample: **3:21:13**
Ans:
**8:59:34**
